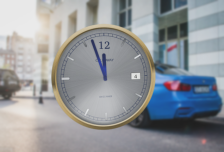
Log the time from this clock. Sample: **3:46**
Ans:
**11:57**
